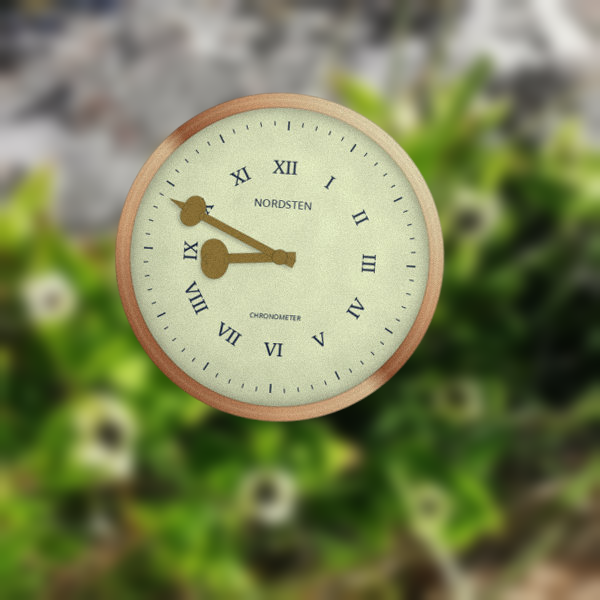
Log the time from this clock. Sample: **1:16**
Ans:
**8:49**
